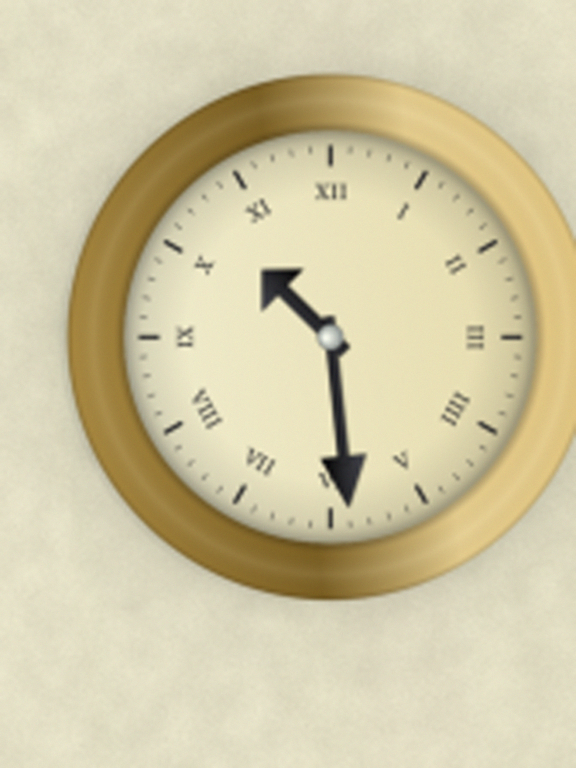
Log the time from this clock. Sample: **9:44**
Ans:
**10:29**
